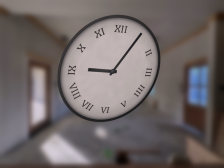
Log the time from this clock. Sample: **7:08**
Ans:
**9:05**
